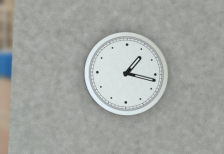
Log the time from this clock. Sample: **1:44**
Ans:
**1:17**
